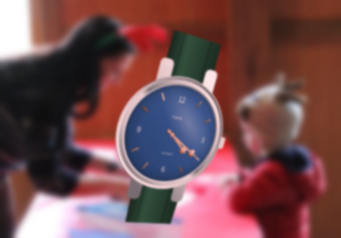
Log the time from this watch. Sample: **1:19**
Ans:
**4:20**
